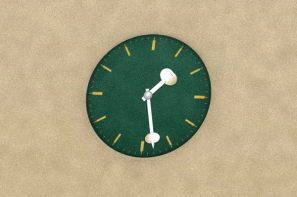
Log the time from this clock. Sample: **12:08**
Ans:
**1:28**
